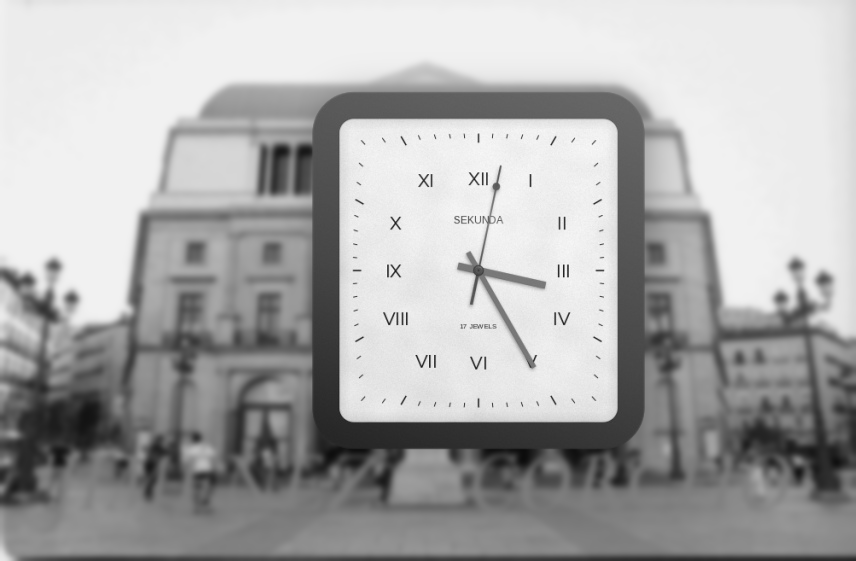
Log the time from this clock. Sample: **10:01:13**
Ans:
**3:25:02**
